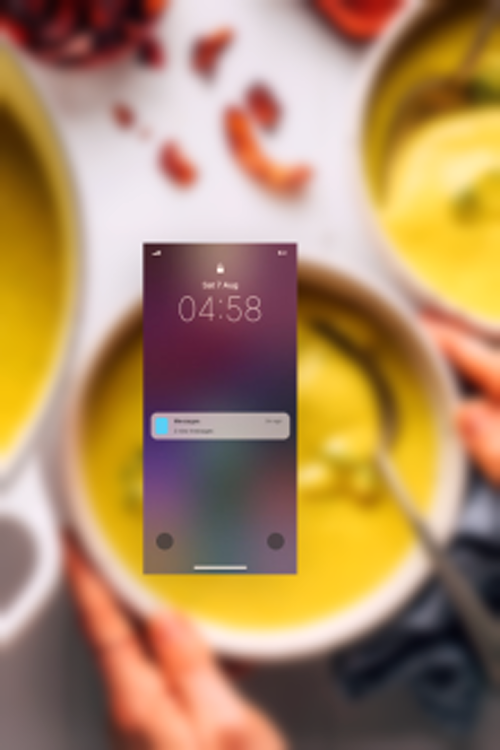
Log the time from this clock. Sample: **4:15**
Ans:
**4:58**
